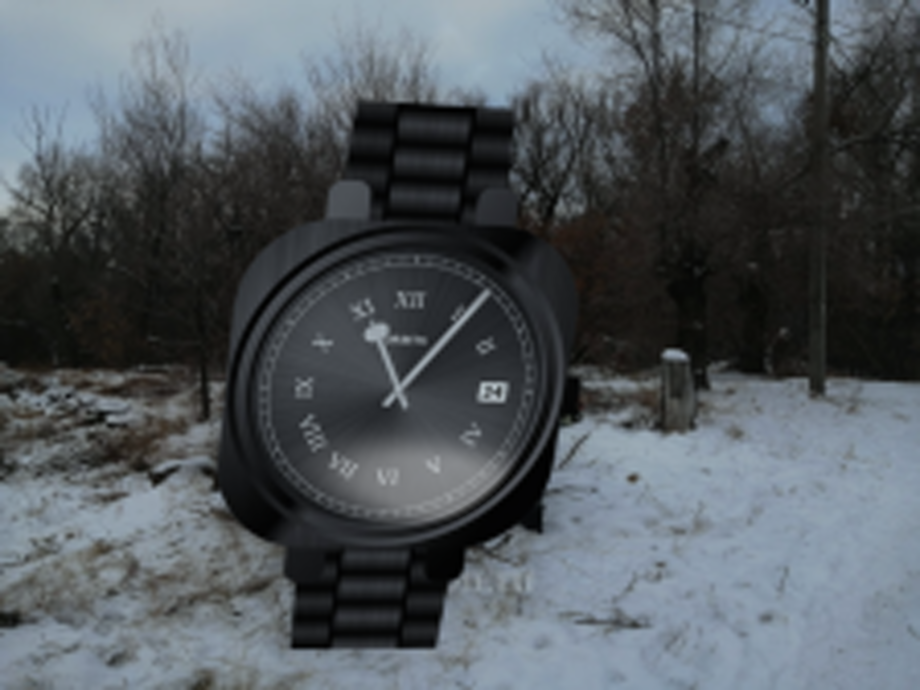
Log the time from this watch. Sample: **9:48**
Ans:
**11:06**
